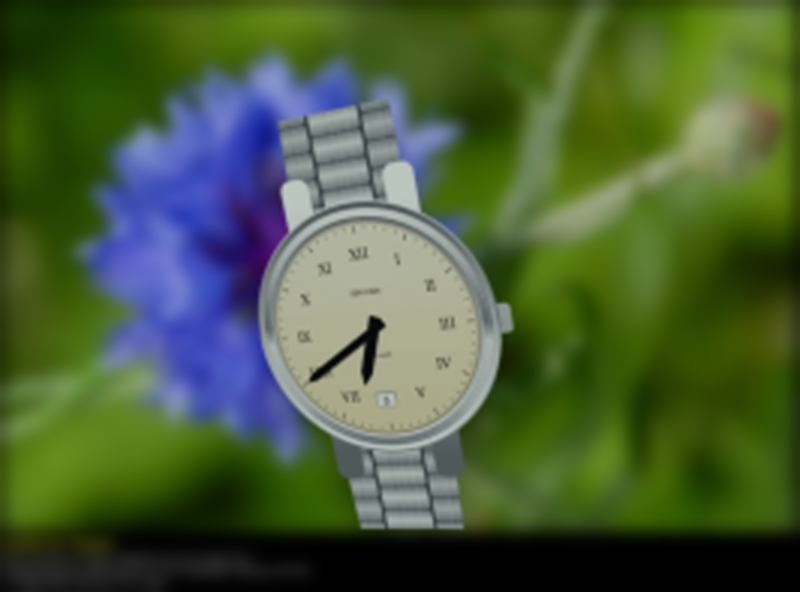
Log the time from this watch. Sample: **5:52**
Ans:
**6:40**
